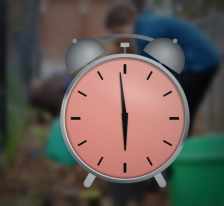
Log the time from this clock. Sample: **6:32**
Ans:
**5:59**
